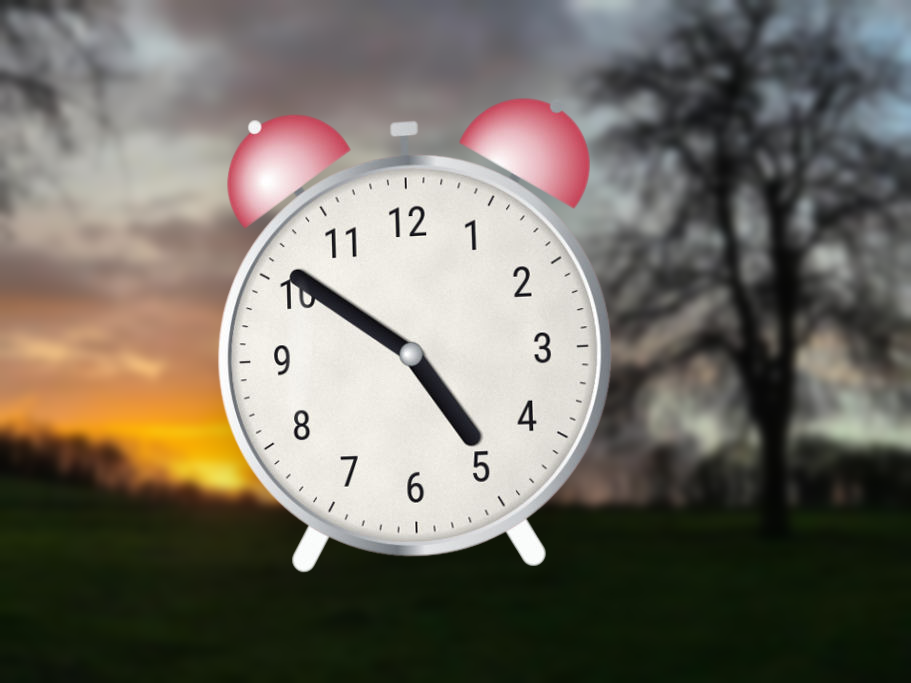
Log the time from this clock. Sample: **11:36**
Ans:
**4:51**
